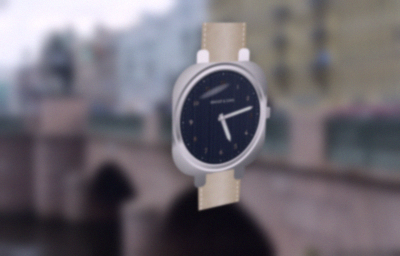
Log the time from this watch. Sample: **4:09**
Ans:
**5:13**
